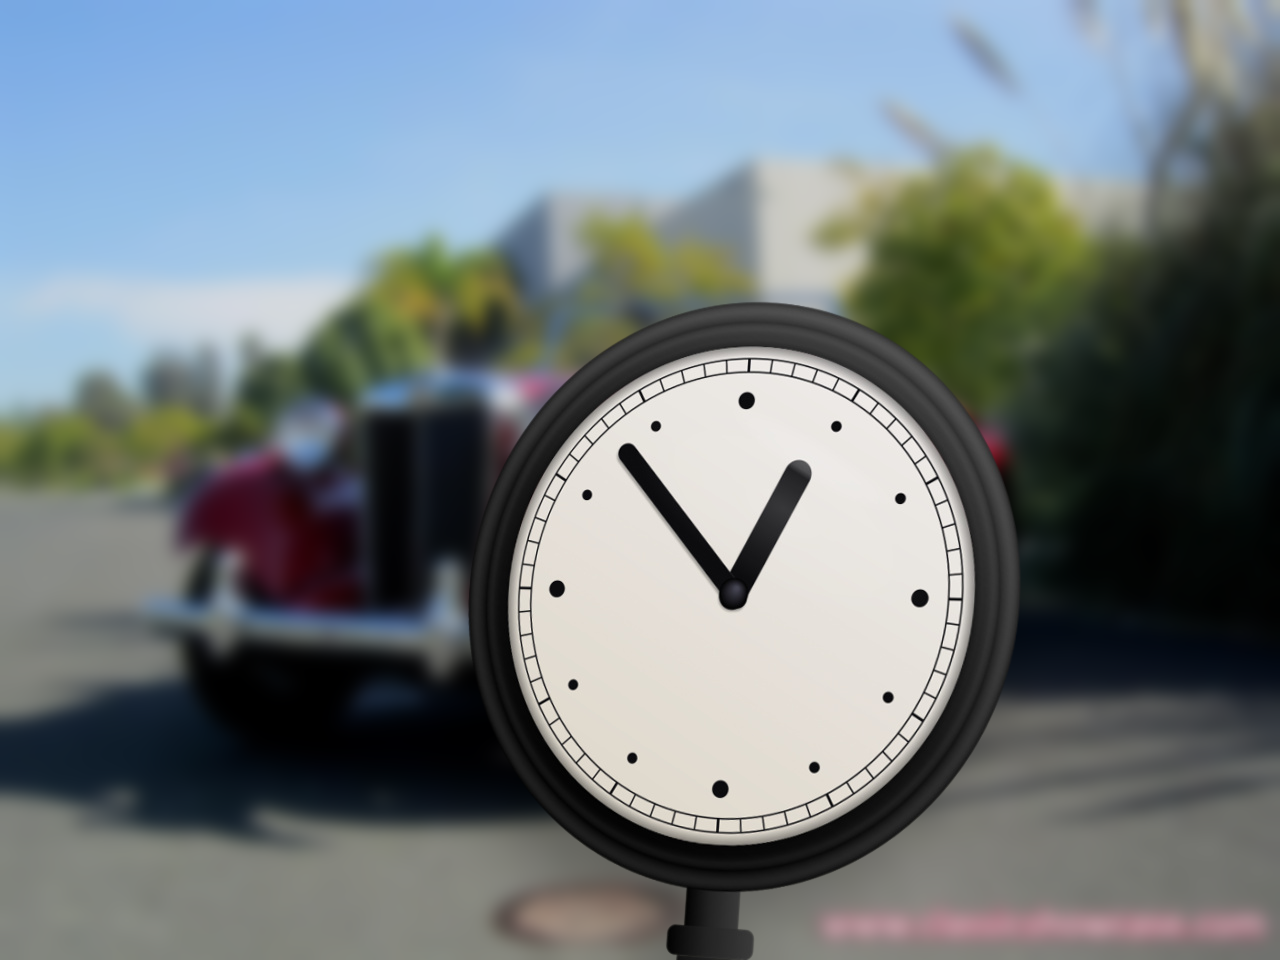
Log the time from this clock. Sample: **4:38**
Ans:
**12:53**
